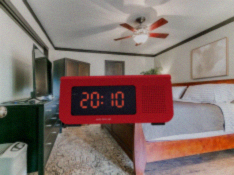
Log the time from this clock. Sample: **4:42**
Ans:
**20:10**
